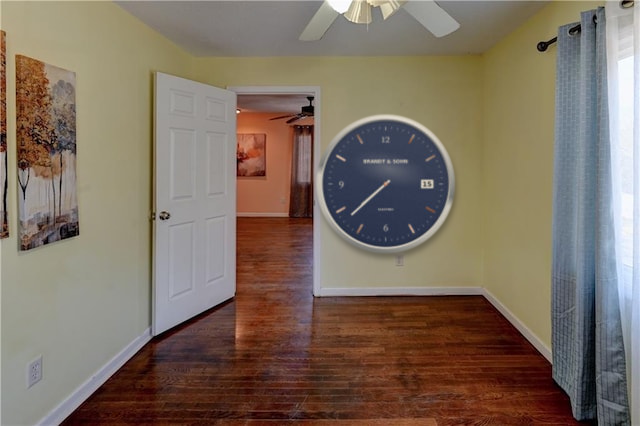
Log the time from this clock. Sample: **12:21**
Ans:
**7:38**
